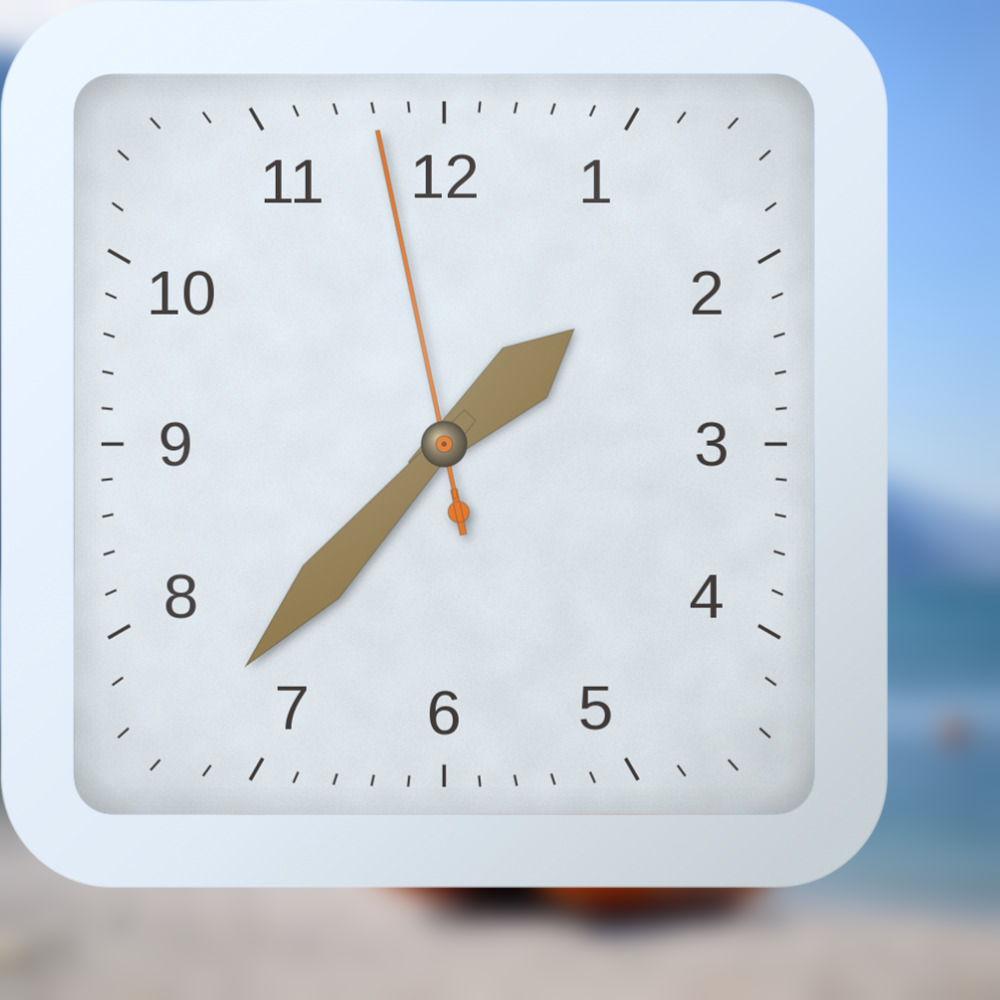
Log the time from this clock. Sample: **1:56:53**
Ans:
**1:36:58**
